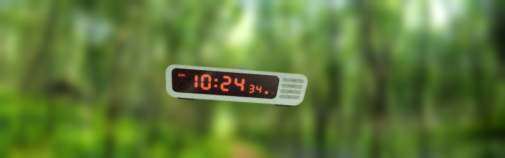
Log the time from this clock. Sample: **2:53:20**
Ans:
**10:24:34**
